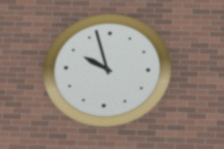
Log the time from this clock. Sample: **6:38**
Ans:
**9:57**
